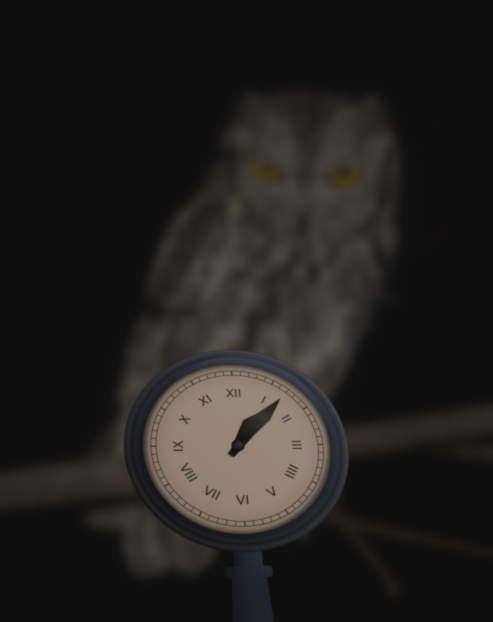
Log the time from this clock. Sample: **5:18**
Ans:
**1:07**
